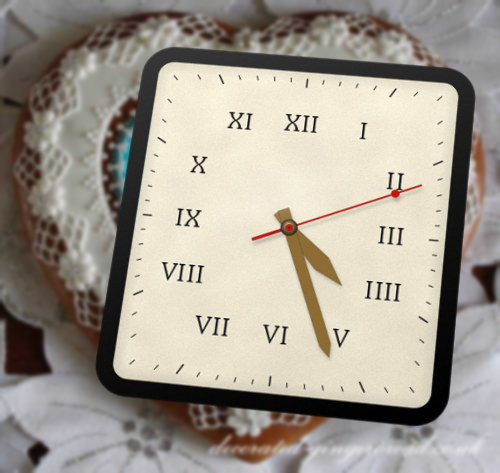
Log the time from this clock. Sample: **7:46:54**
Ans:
**4:26:11**
